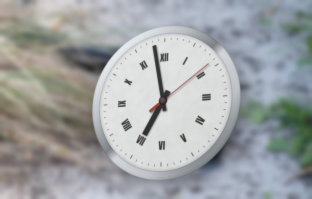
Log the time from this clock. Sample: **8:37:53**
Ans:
**6:58:09**
